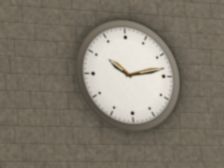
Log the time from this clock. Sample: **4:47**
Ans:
**10:13**
